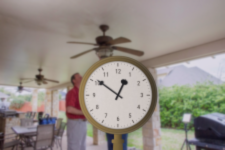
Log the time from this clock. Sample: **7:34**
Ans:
**12:51**
